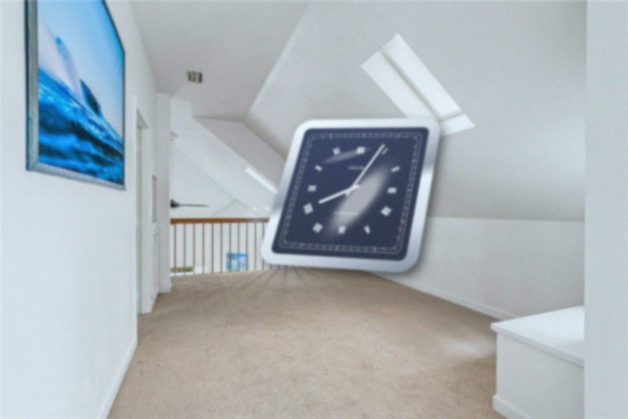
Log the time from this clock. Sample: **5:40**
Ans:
**8:04**
